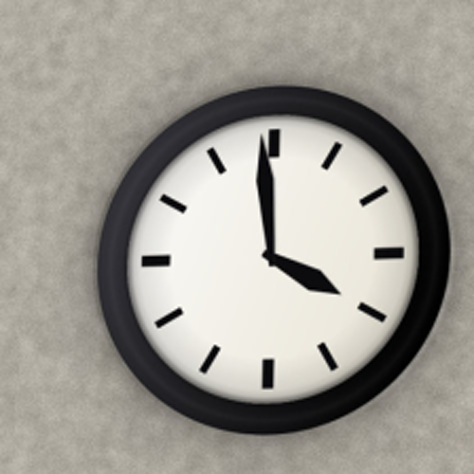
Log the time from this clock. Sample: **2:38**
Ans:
**3:59**
